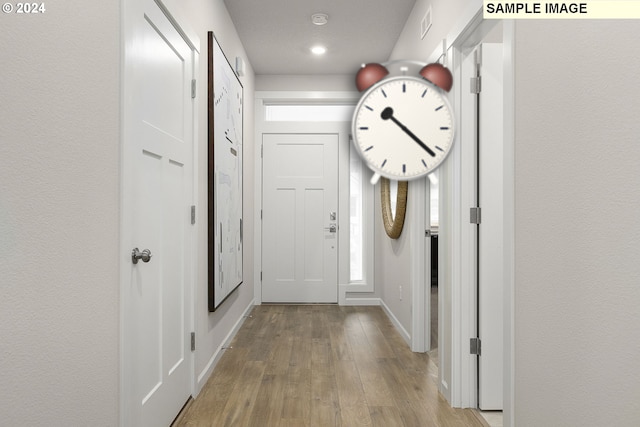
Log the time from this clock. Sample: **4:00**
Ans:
**10:22**
